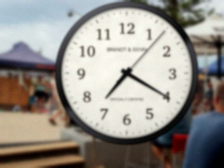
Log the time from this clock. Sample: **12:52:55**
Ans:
**7:20:07**
